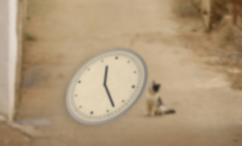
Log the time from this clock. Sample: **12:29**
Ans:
**11:23**
